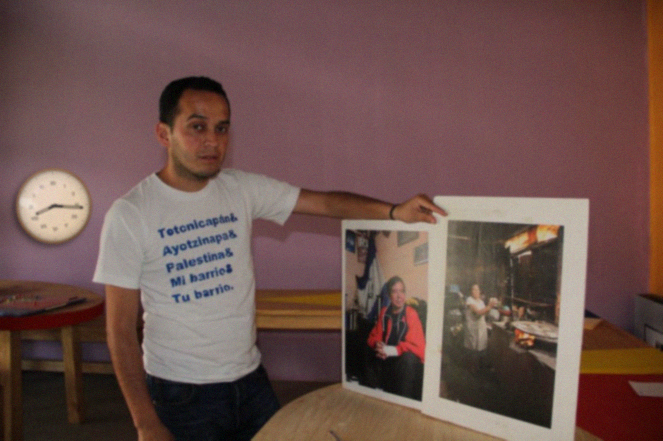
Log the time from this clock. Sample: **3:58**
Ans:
**8:16**
